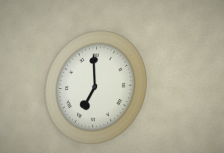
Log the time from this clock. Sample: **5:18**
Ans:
**6:59**
